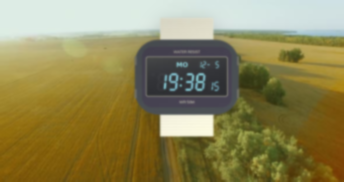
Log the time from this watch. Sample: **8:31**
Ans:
**19:38**
